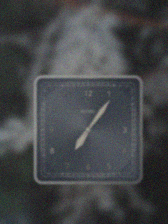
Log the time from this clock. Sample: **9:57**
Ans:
**7:06**
